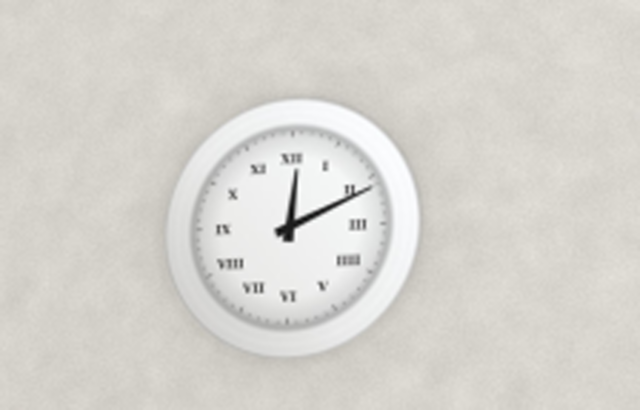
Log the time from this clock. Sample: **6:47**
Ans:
**12:11**
